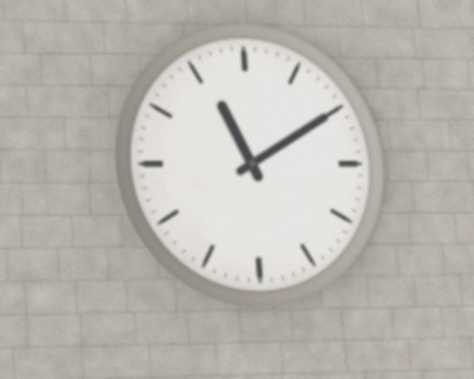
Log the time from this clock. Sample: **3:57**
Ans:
**11:10**
